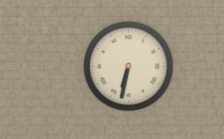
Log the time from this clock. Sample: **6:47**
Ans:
**6:32**
